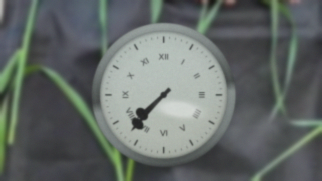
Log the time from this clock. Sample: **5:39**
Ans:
**7:37**
